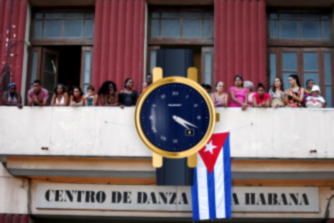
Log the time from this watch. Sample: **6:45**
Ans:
**4:19**
